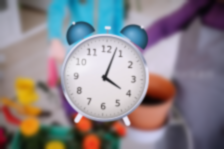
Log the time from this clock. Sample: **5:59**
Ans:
**4:03**
